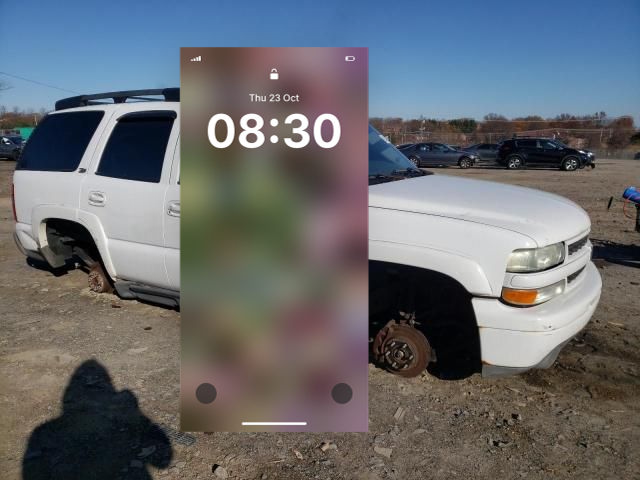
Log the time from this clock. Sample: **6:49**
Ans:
**8:30**
